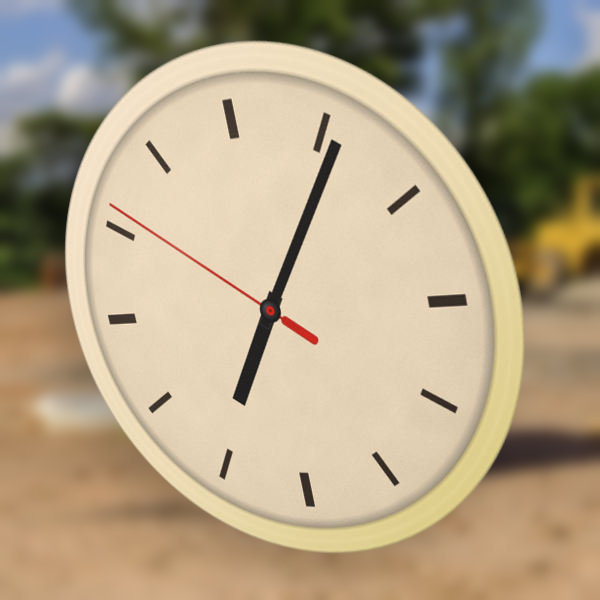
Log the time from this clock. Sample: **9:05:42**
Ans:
**7:05:51**
